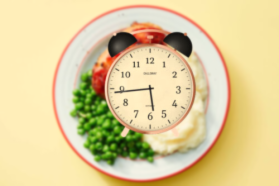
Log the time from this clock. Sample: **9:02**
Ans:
**5:44**
